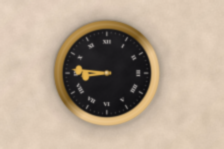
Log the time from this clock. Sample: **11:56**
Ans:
**8:46**
